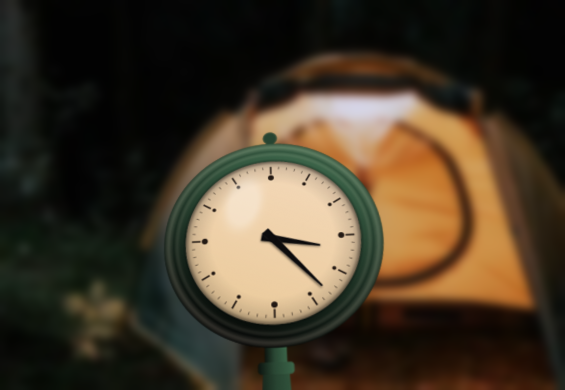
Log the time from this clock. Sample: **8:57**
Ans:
**3:23**
